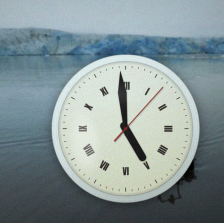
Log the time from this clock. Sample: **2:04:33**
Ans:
**4:59:07**
